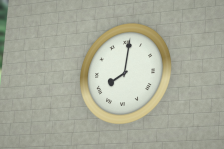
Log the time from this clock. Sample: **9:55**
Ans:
**8:01**
